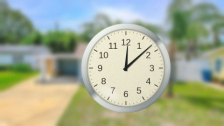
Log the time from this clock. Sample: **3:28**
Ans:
**12:08**
